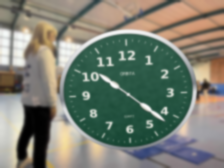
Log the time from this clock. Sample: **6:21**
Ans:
**10:22**
